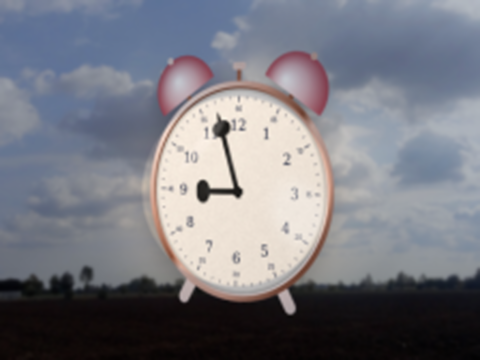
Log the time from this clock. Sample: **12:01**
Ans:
**8:57**
